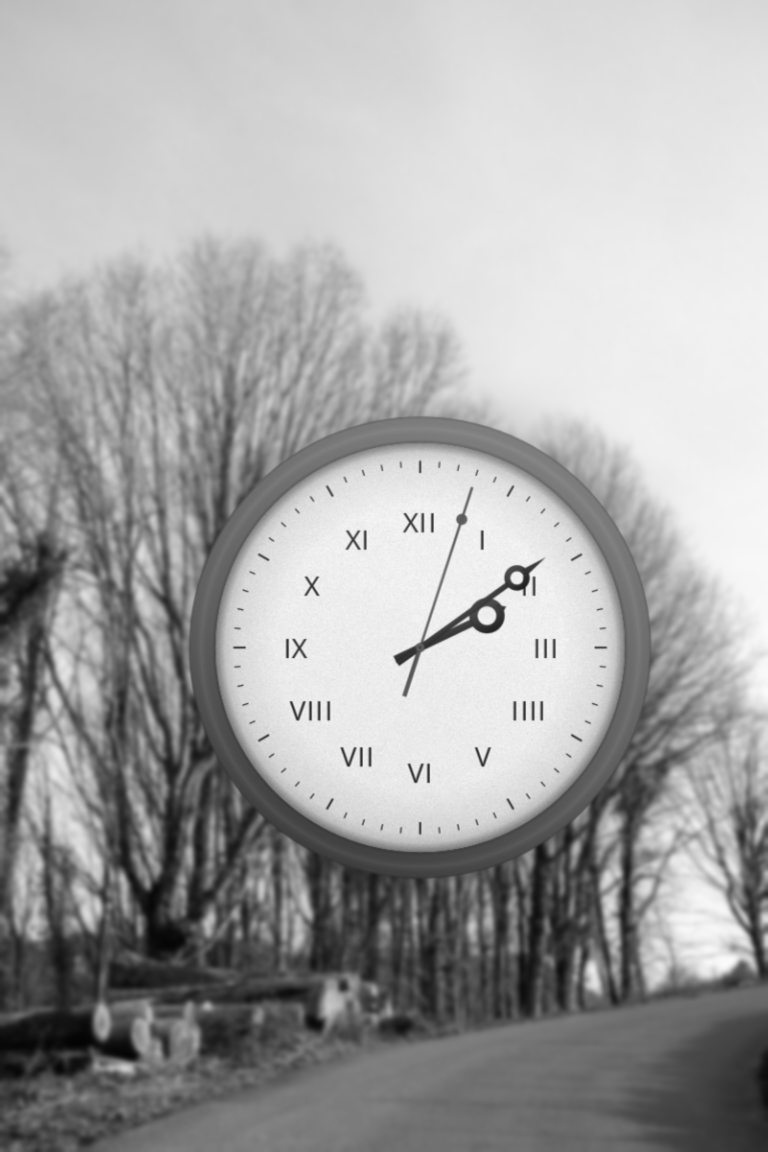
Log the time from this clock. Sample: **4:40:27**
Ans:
**2:09:03**
